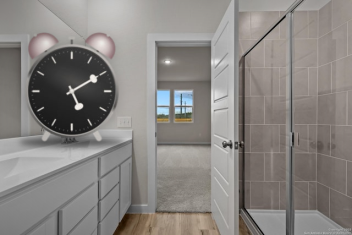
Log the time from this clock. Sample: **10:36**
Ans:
**5:10**
